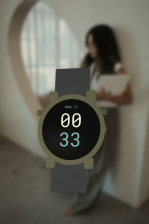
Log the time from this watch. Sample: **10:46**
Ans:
**0:33**
